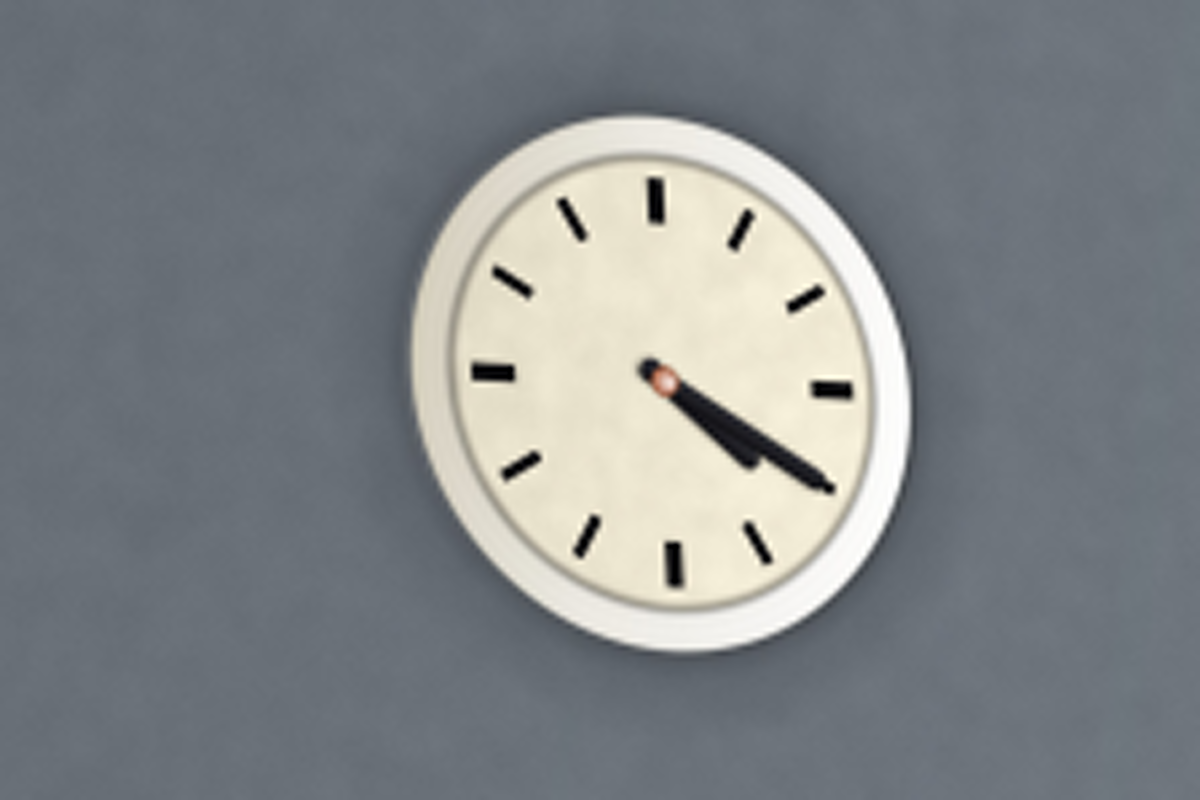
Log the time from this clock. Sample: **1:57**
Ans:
**4:20**
